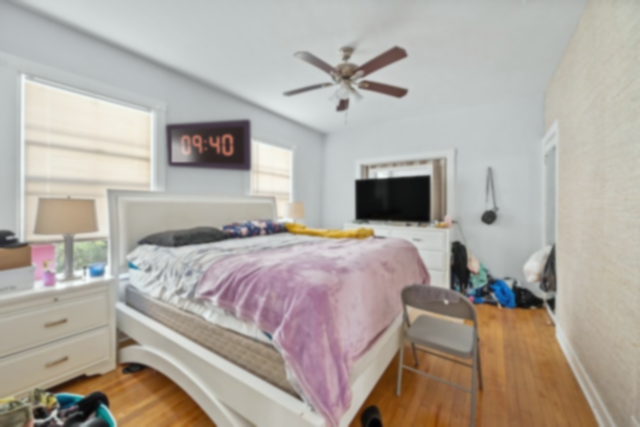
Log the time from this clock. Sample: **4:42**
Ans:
**9:40**
